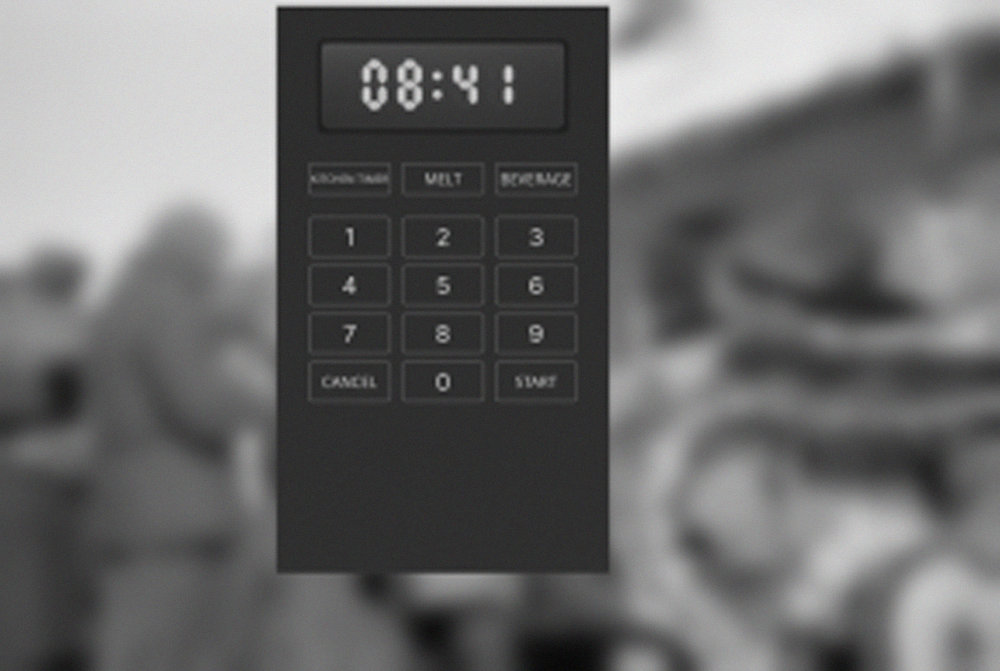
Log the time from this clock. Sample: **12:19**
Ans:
**8:41**
